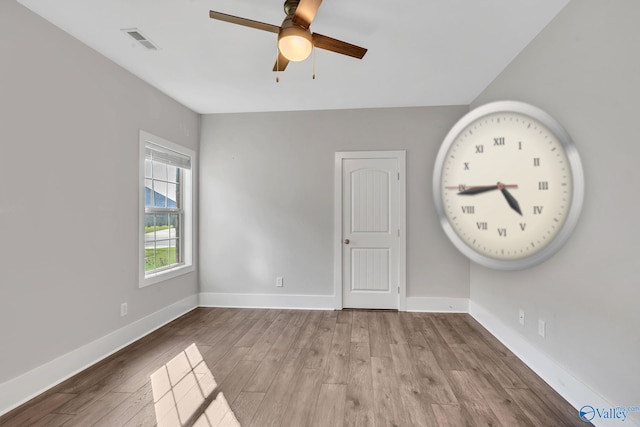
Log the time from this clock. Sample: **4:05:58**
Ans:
**4:43:45**
